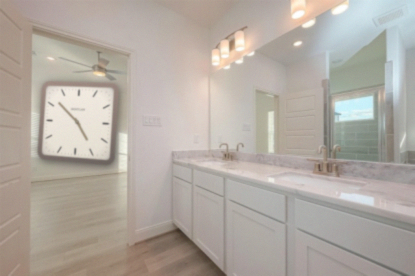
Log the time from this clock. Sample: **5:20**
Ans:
**4:52**
